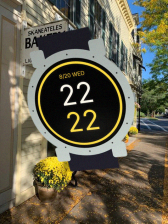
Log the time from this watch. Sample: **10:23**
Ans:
**22:22**
